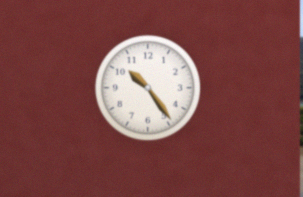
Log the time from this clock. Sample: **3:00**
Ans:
**10:24**
